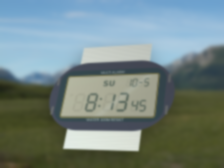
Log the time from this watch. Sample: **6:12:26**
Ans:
**8:13:45**
